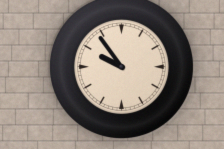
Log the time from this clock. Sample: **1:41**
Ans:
**9:54**
